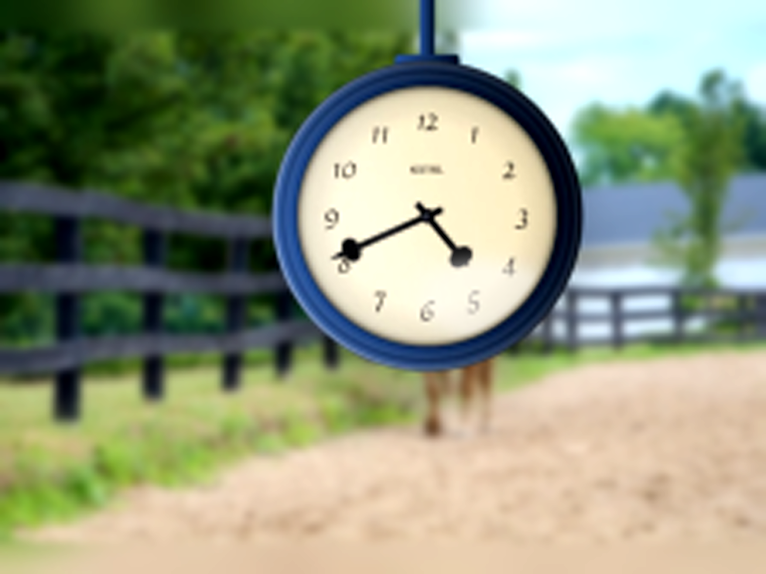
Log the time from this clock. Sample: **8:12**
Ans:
**4:41**
